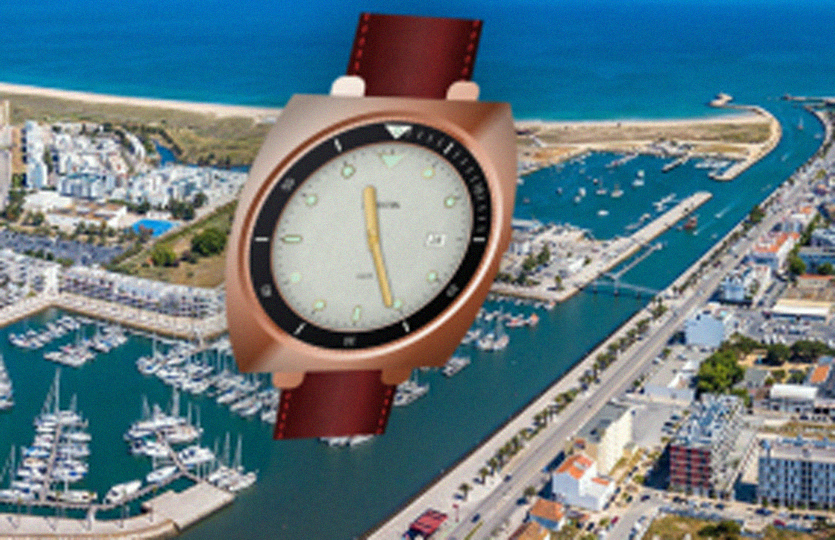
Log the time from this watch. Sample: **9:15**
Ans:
**11:26**
